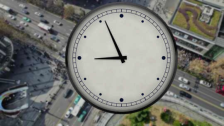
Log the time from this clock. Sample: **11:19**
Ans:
**8:56**
